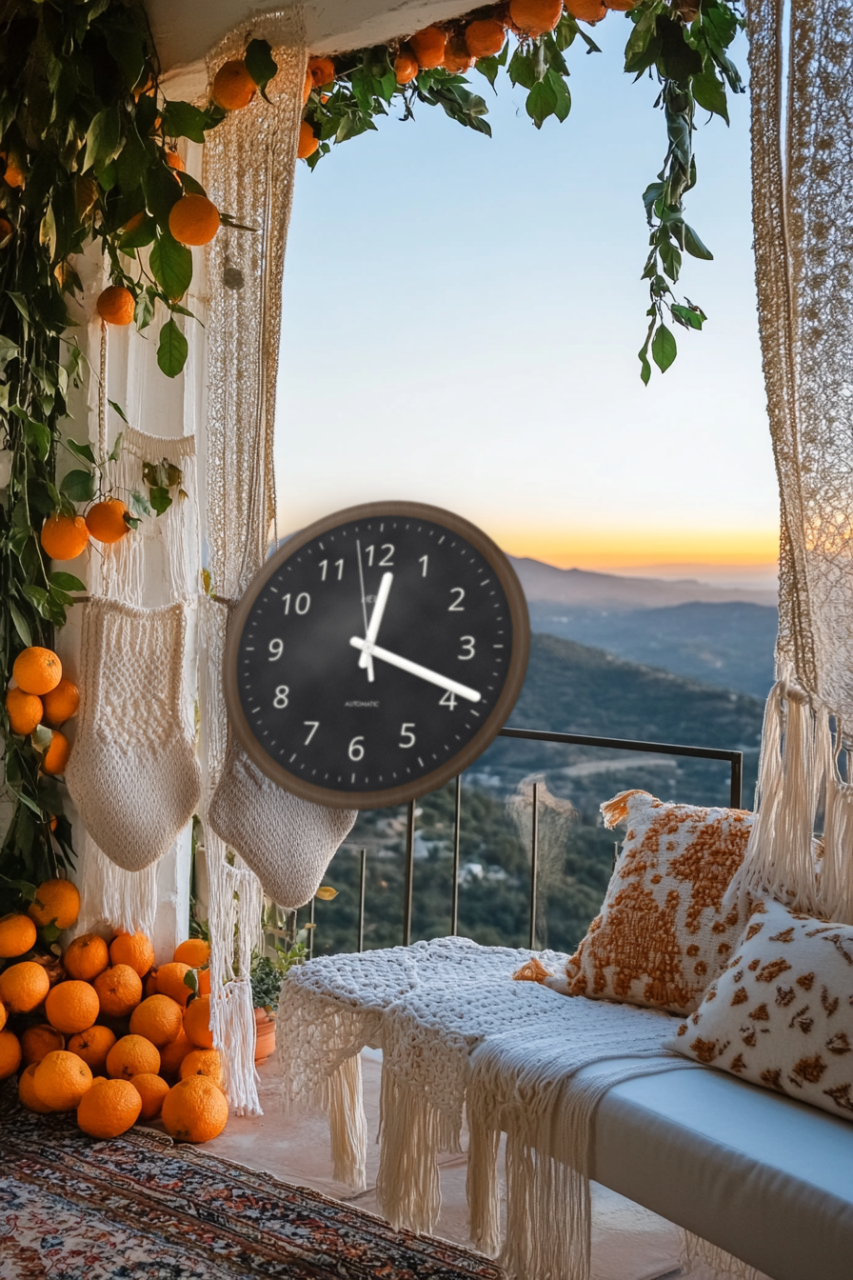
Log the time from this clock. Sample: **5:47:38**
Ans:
**12:18:58**
